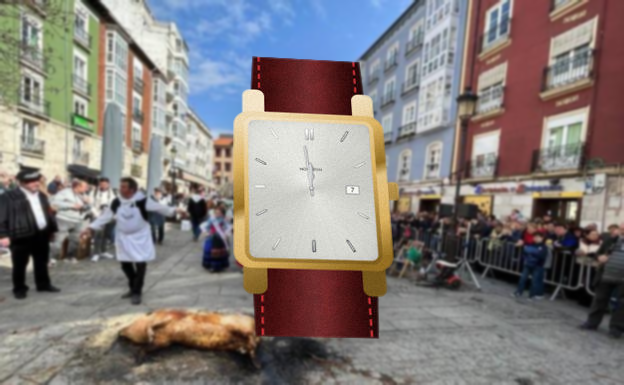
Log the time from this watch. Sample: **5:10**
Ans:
**11:59**
